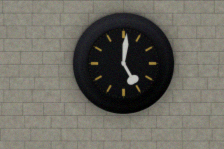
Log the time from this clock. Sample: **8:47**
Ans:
**5:01**
